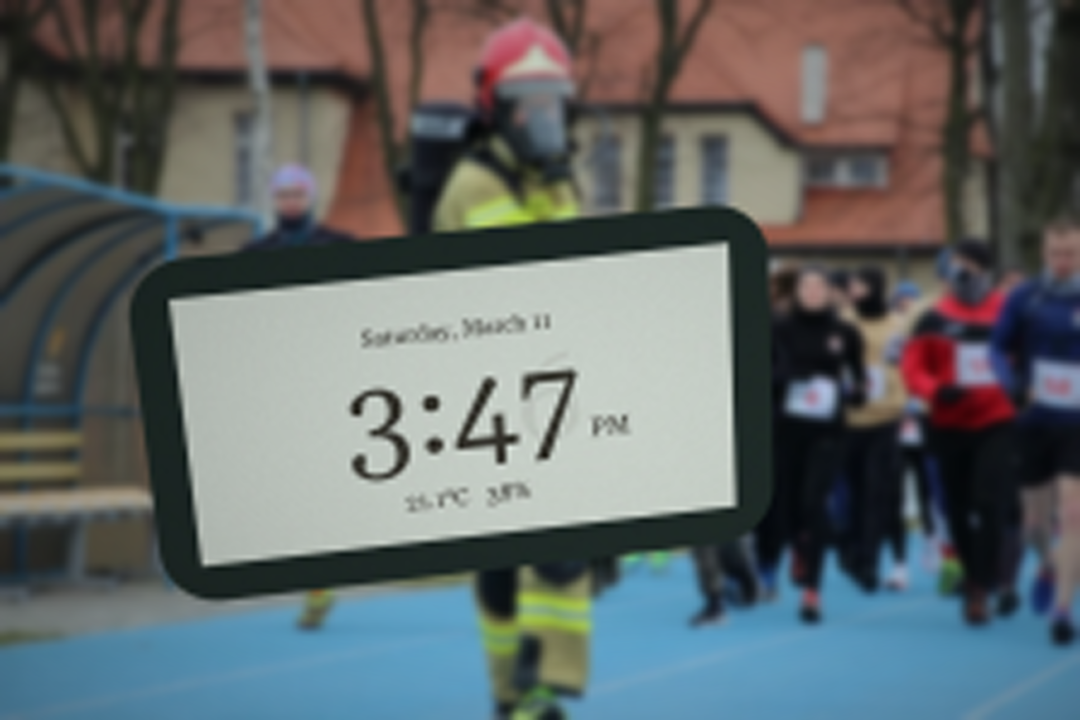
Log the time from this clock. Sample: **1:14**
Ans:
**3:47**
